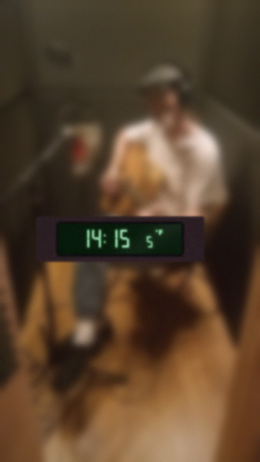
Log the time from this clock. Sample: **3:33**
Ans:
**14:15**
